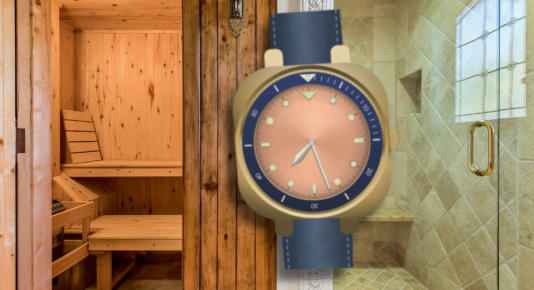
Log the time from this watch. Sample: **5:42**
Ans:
**7:27**
